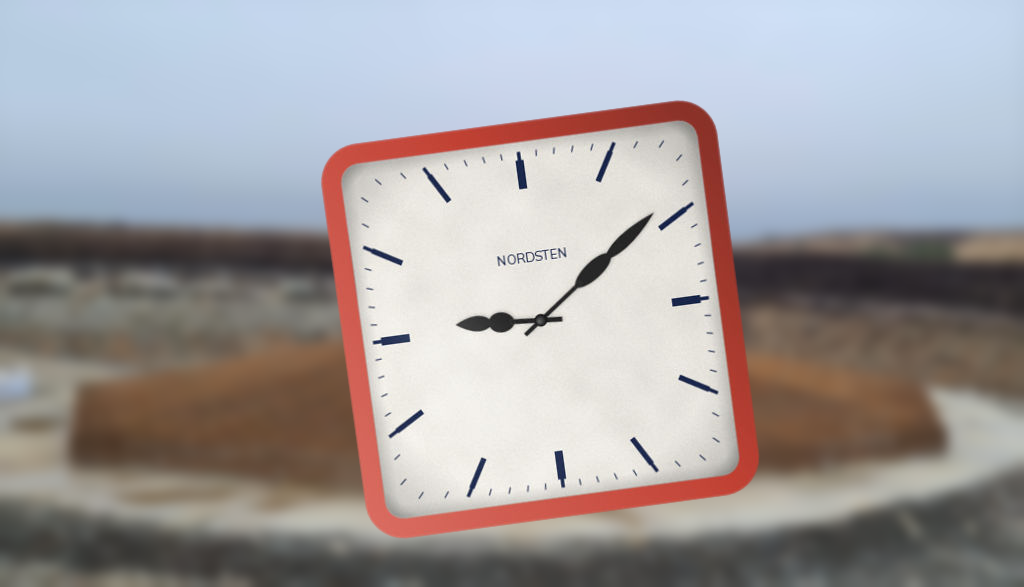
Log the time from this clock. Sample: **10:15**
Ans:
**9:09**
